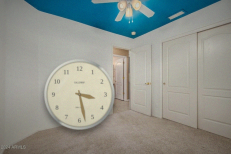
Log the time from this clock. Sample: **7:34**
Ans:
**3:28**
